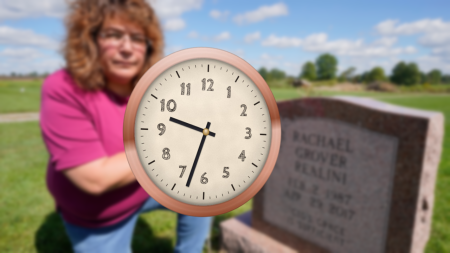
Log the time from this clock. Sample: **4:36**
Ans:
**9:33**
